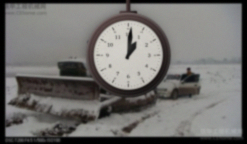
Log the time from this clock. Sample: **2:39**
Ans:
**1:01**
